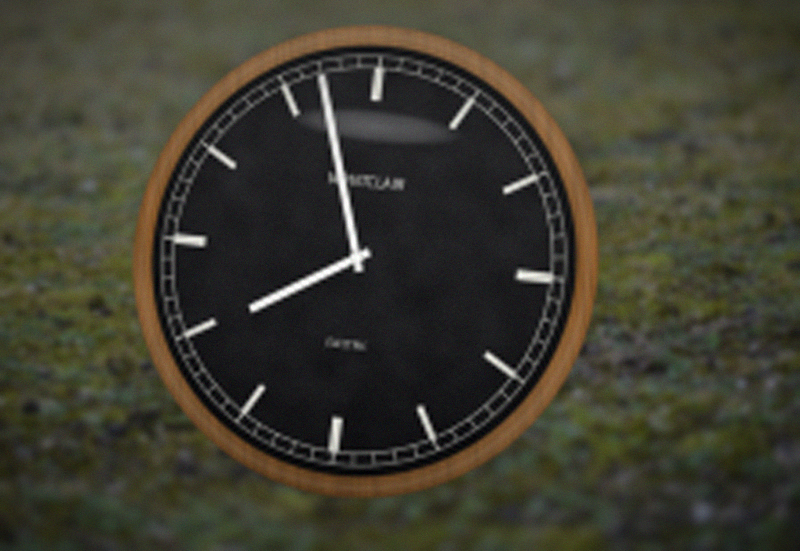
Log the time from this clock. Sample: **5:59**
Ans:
**7:57**
